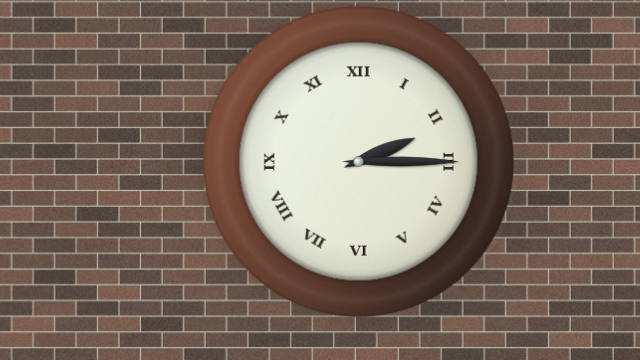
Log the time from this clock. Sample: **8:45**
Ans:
**2:15**
